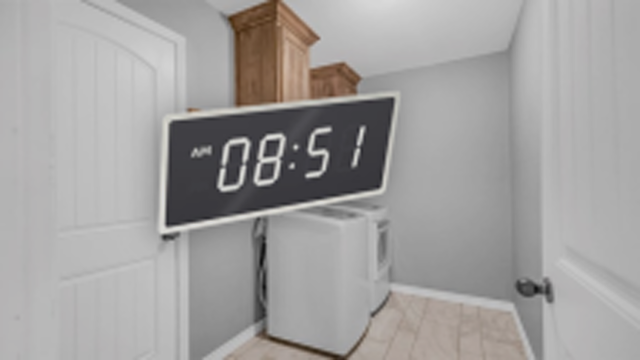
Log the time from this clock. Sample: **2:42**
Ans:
**8:51**
